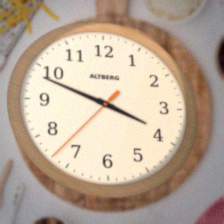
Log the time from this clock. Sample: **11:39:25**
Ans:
**3:48:37**
